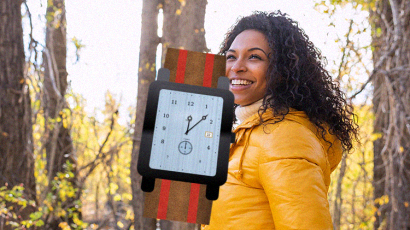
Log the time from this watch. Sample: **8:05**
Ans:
**12:07**
